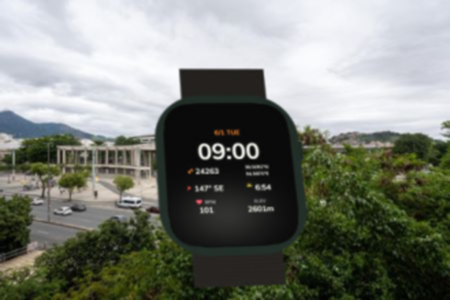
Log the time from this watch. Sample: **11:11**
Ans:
**9:00**
